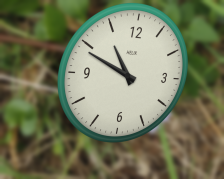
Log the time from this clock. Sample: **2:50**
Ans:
**10:49**
